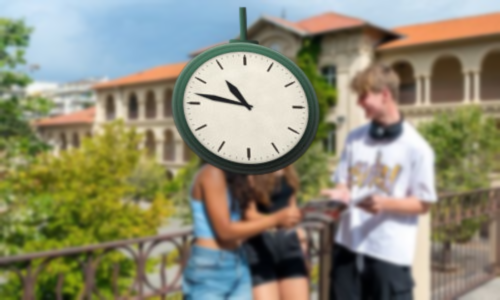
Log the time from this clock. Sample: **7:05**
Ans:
**10:47**
